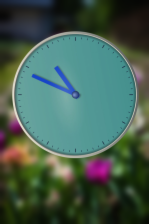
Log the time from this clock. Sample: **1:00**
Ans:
**10:49**
